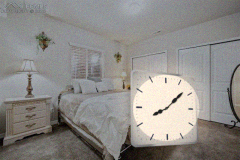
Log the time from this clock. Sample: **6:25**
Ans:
**8:08**
